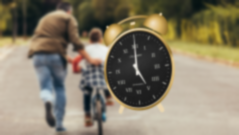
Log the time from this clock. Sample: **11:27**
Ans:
**5:00**
